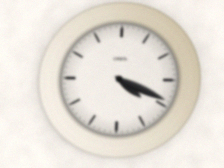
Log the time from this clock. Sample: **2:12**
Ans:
**4:19**
